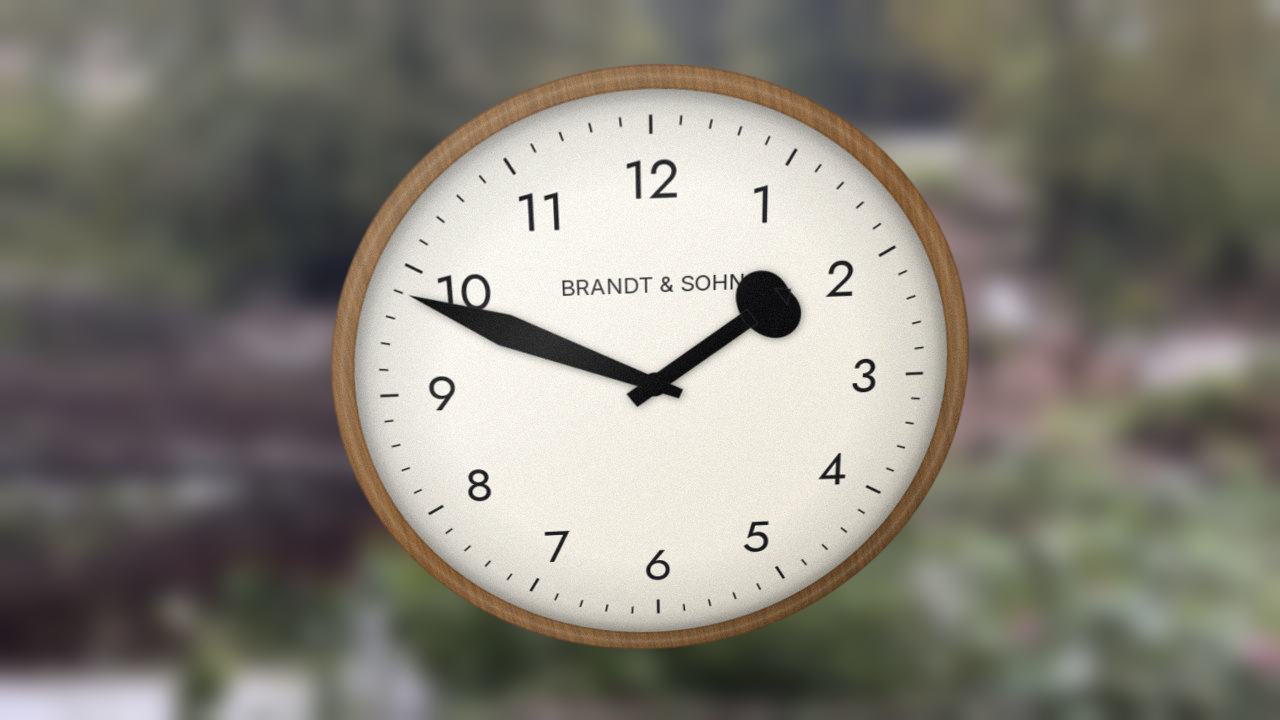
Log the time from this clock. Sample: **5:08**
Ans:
**1:49**
